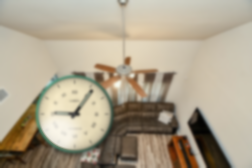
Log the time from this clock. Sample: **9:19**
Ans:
**9:06**
